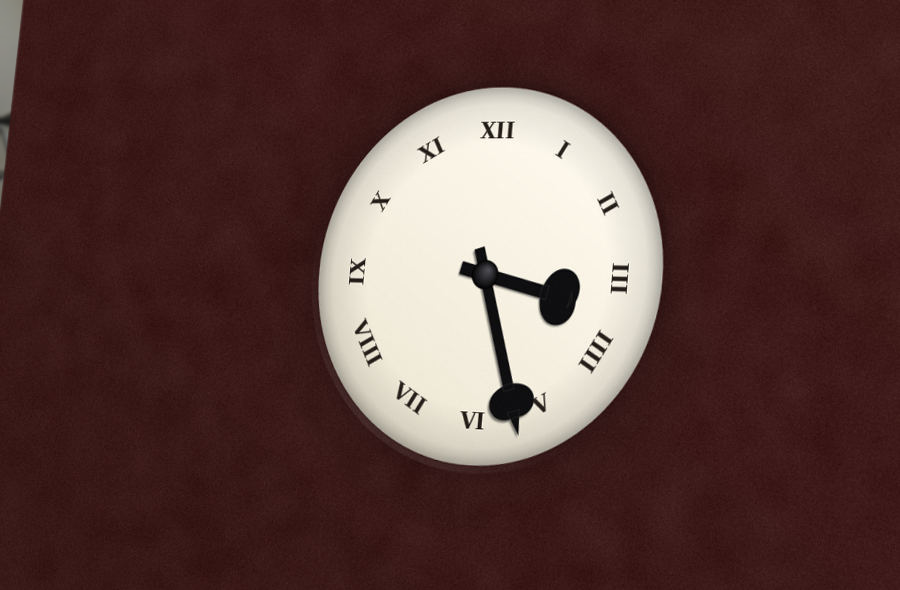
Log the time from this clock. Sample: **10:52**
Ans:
**3:27**
